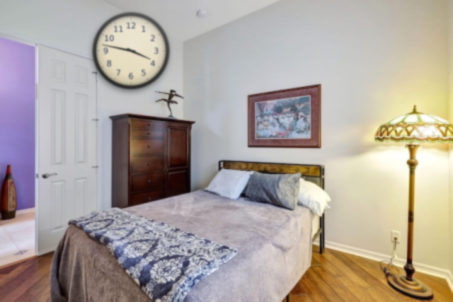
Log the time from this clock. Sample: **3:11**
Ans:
**3:47**
